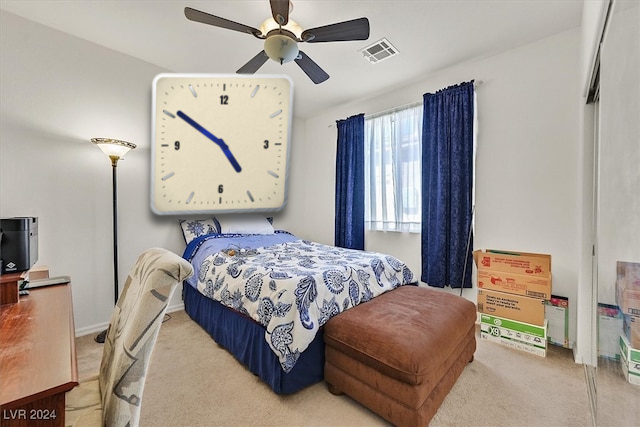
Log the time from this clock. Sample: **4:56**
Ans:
**4:51**
